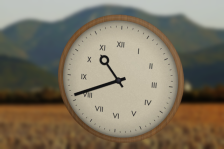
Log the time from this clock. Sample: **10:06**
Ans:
**10:41**
